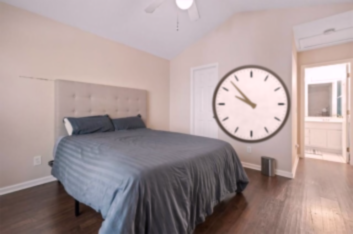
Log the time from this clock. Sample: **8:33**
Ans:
**9:53**
